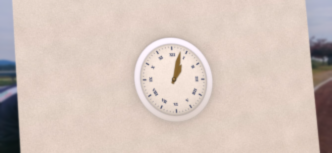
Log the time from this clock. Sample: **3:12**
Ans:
**1:03**
